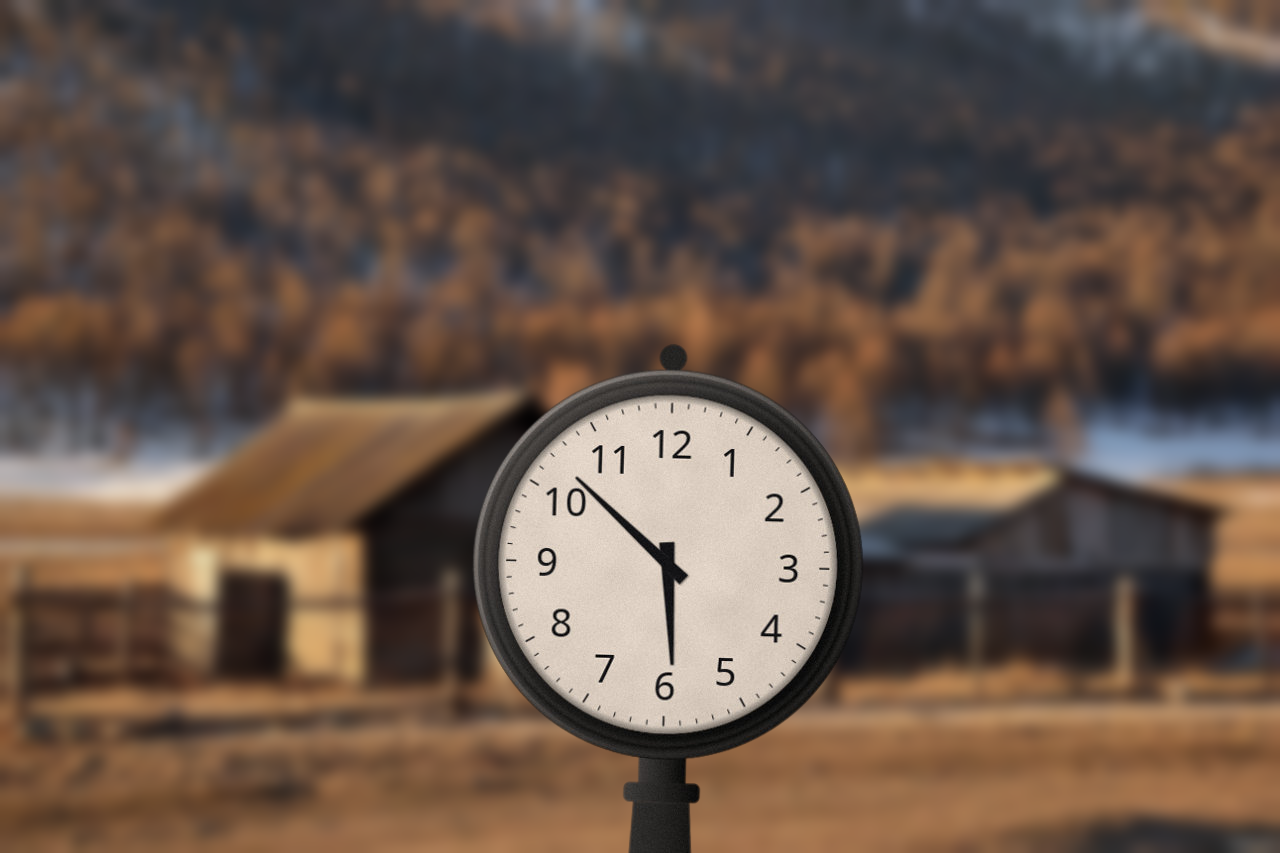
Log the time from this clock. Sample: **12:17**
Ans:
**5:52**
